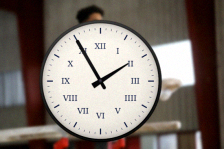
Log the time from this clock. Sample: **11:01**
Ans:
**1:55**
